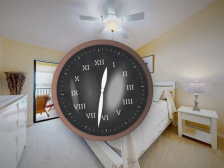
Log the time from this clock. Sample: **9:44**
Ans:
**12:32**
